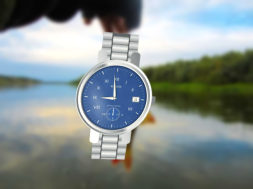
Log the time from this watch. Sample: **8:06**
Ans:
**8:59**
